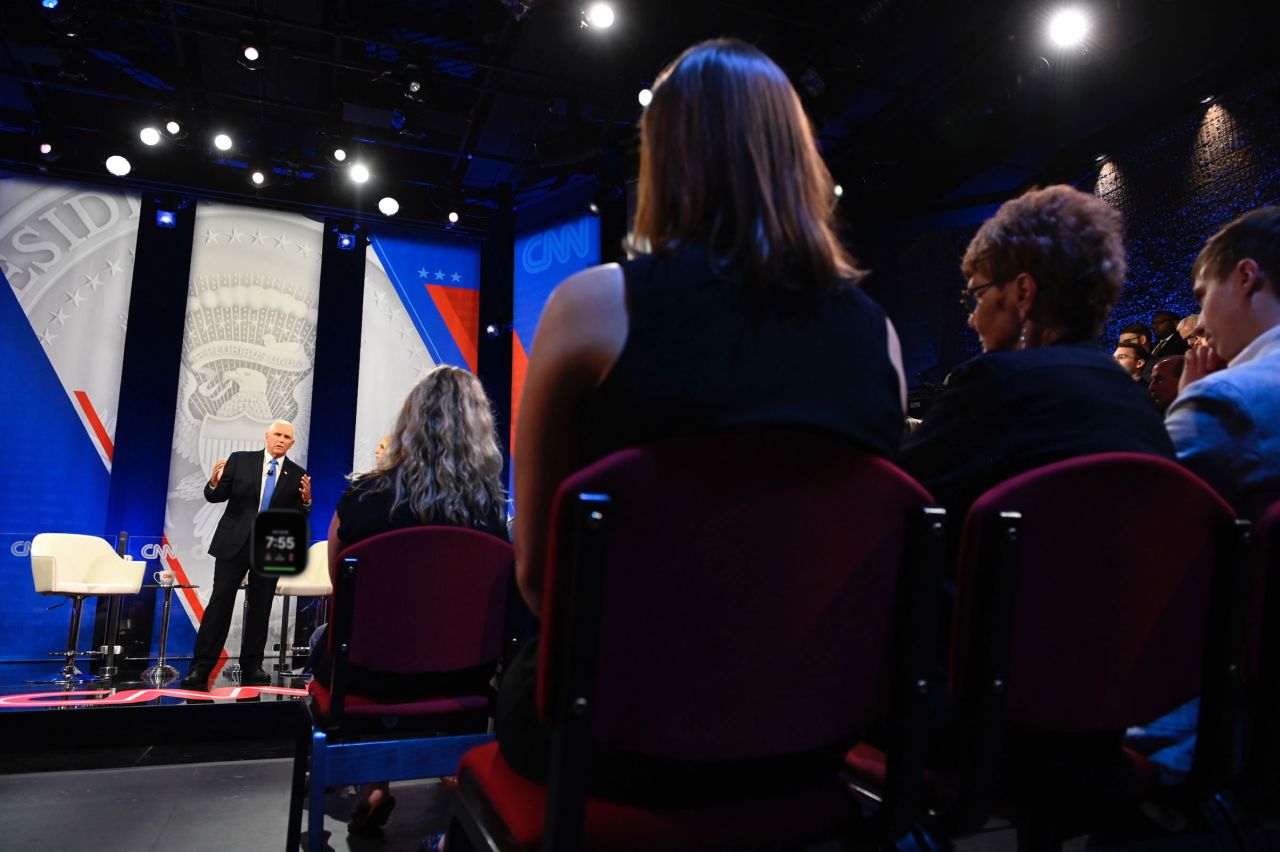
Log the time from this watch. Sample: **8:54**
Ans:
**7:55**
